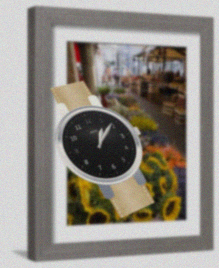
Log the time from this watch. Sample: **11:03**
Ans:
**1:09**
